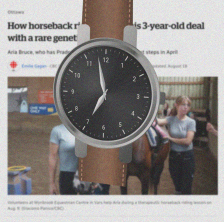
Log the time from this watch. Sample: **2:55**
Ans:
**6:58**
